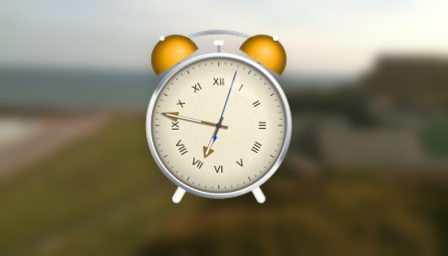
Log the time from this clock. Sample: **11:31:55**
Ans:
**6:47:03**
